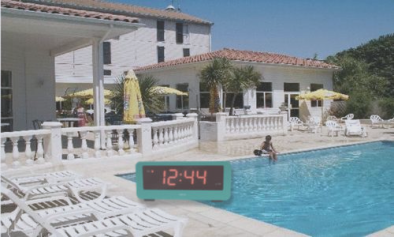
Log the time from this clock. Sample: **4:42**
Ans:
**12:44**
